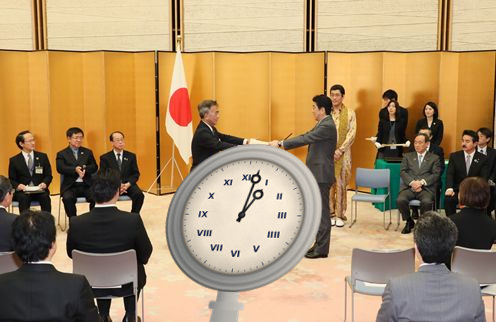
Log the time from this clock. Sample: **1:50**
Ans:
**1:02**
